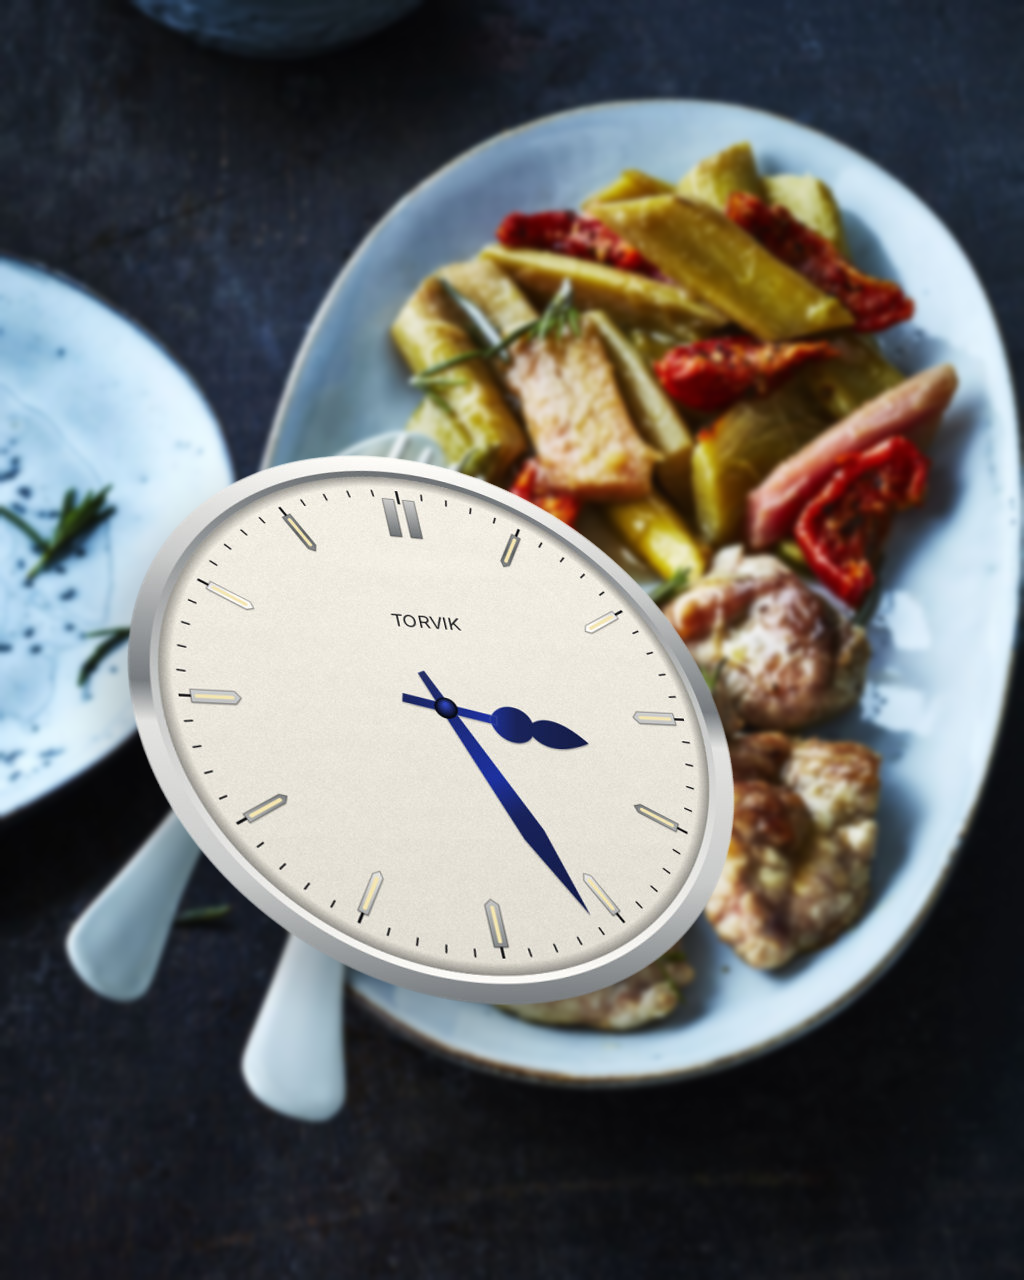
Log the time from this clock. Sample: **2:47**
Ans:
**3:26**
